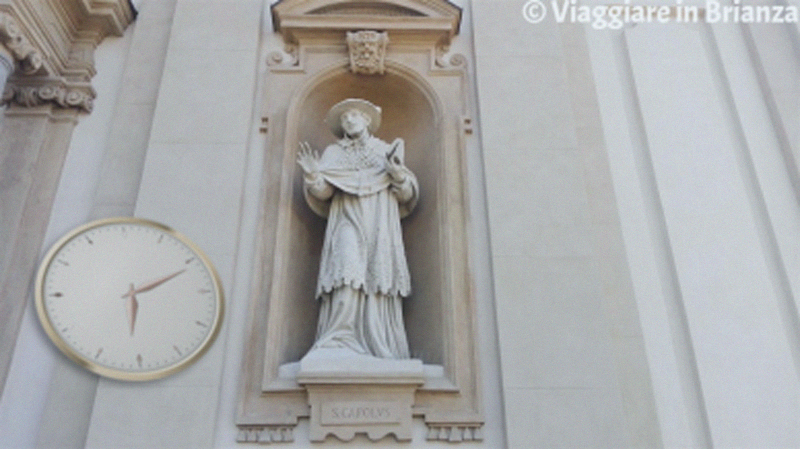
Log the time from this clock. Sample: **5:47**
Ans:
**6:11**
